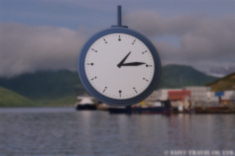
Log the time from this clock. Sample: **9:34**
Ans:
**1:14**
